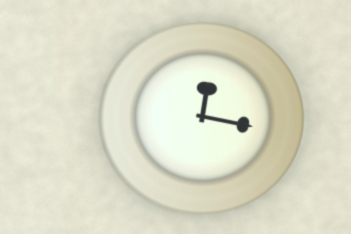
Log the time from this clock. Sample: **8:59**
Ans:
**12:17**
